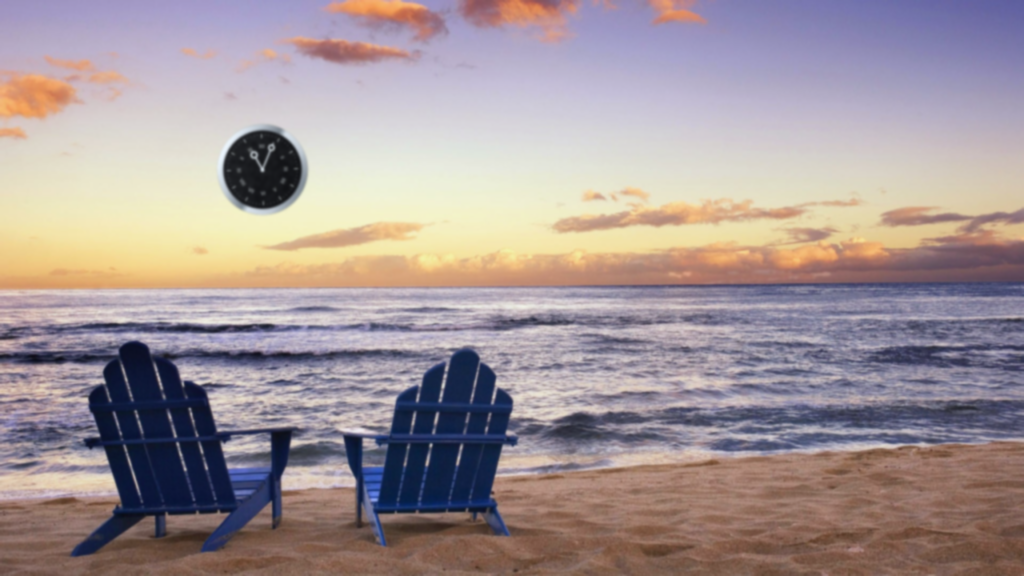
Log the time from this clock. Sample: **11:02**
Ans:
**11:04**
